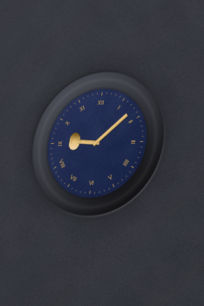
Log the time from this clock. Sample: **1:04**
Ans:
**9:08**
